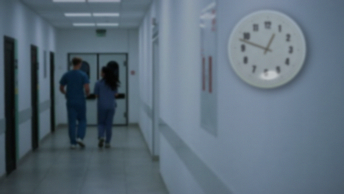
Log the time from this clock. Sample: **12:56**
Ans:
**12:48**
